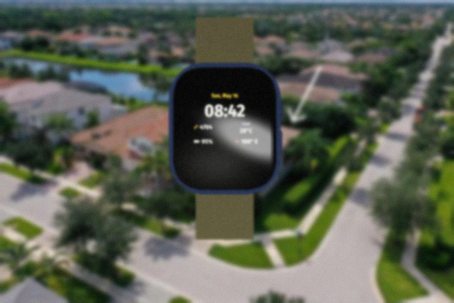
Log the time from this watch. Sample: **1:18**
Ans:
**8:42**
